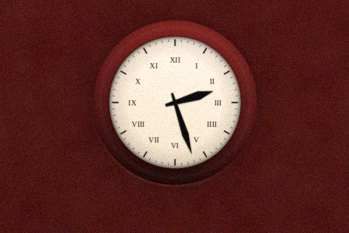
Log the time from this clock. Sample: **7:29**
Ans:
**2:27**
